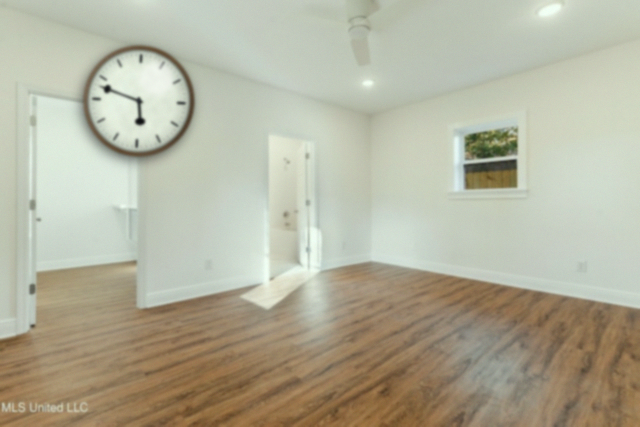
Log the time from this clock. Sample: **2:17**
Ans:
**5:48**
